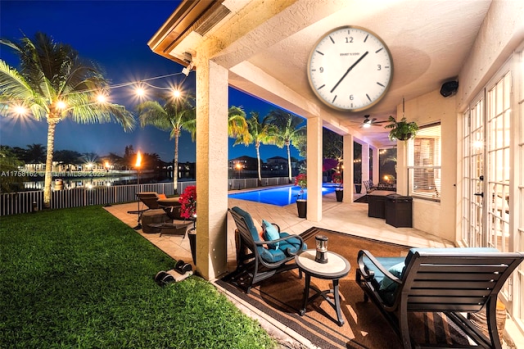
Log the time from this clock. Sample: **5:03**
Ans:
**1:37**
